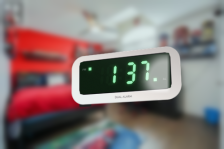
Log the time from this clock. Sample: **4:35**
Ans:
**1:37**
